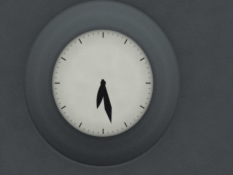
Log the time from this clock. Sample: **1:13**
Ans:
**6:28**
